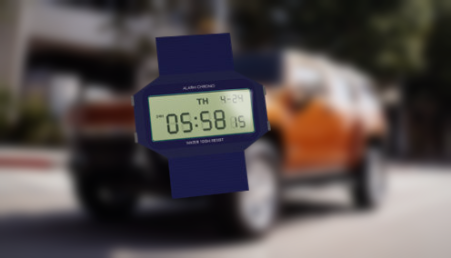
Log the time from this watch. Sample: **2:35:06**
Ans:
**5:58:15**
